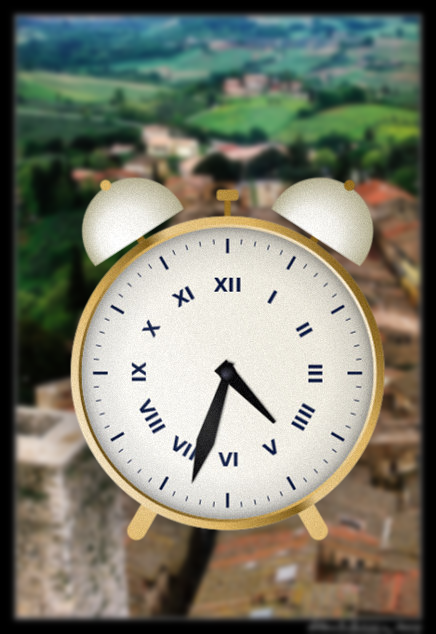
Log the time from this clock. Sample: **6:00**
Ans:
**4:33**
